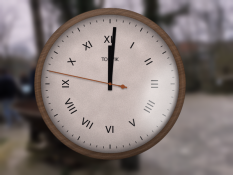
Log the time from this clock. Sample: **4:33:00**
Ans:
**12:00:47**
